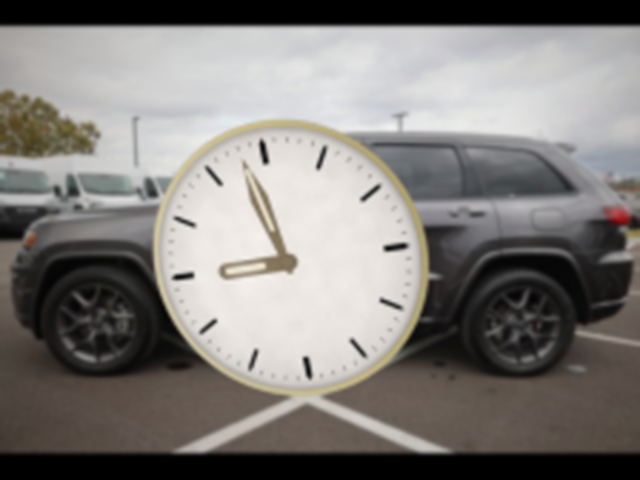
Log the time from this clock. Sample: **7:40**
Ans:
**8:58**
